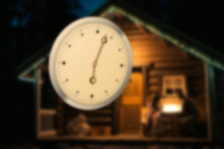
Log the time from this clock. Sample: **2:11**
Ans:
**6:03**
